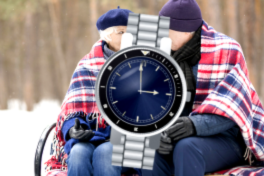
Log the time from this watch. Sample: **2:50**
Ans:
**2:59**
